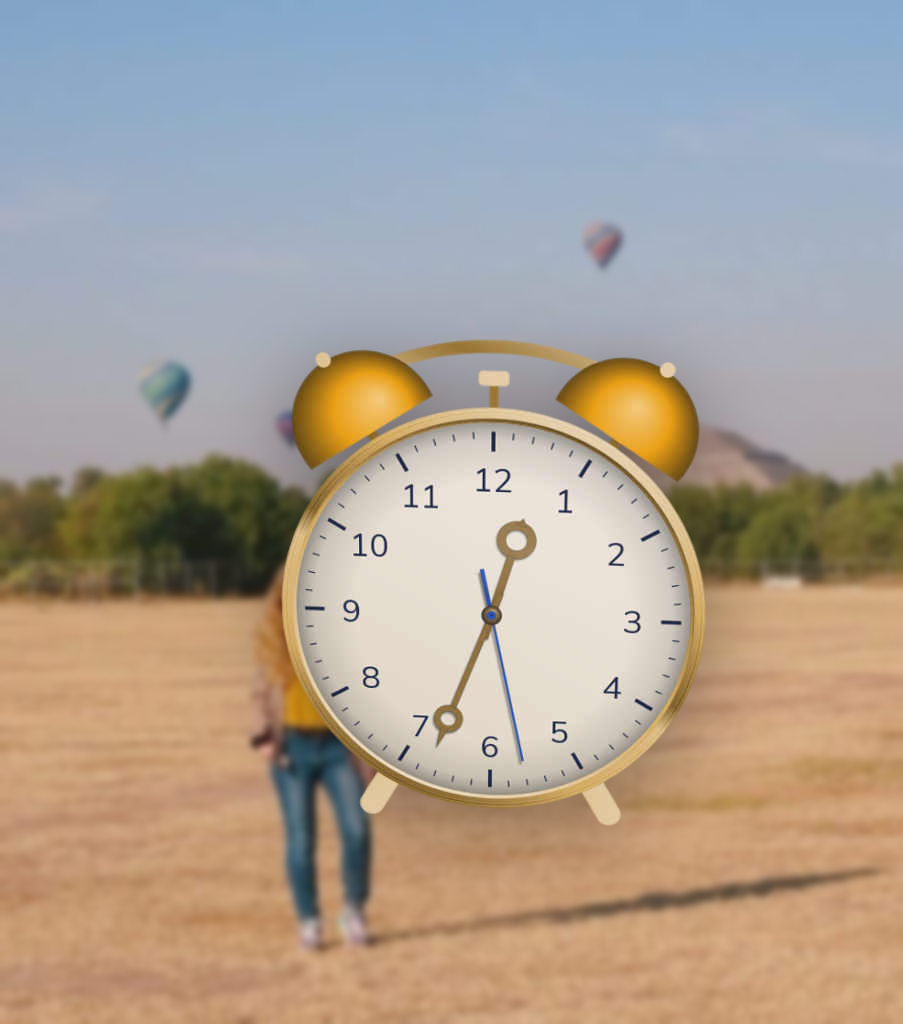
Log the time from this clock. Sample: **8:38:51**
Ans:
**12:33:28**
